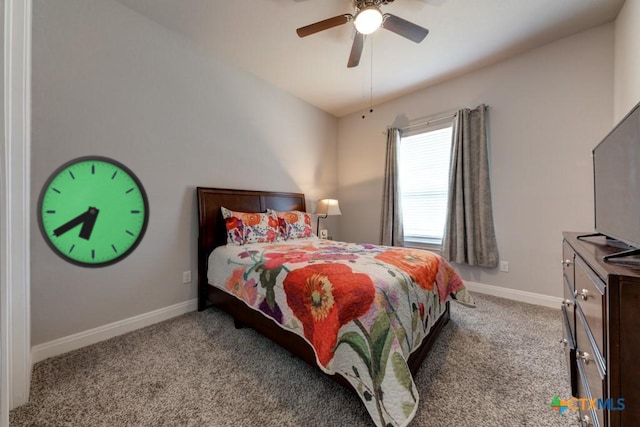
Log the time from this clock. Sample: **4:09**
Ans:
**6:40**
